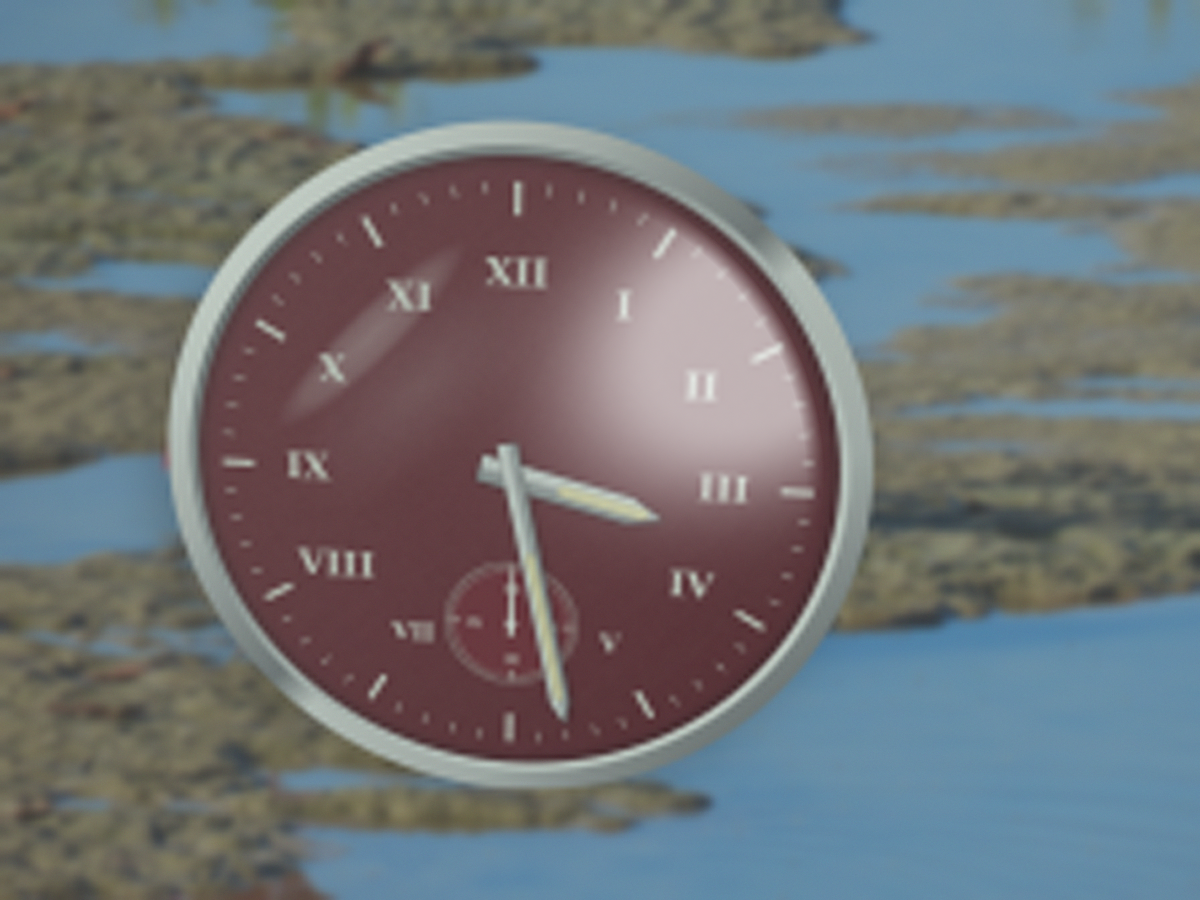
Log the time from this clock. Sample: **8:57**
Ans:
**3:28**
